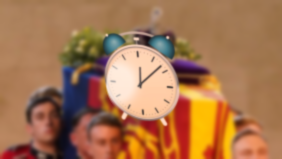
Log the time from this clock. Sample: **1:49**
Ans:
**12:08**
